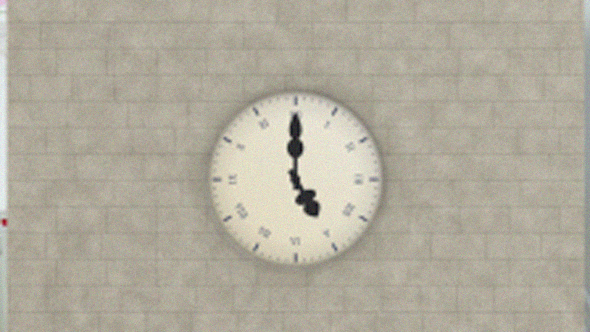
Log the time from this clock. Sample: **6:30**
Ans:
**5:00**
